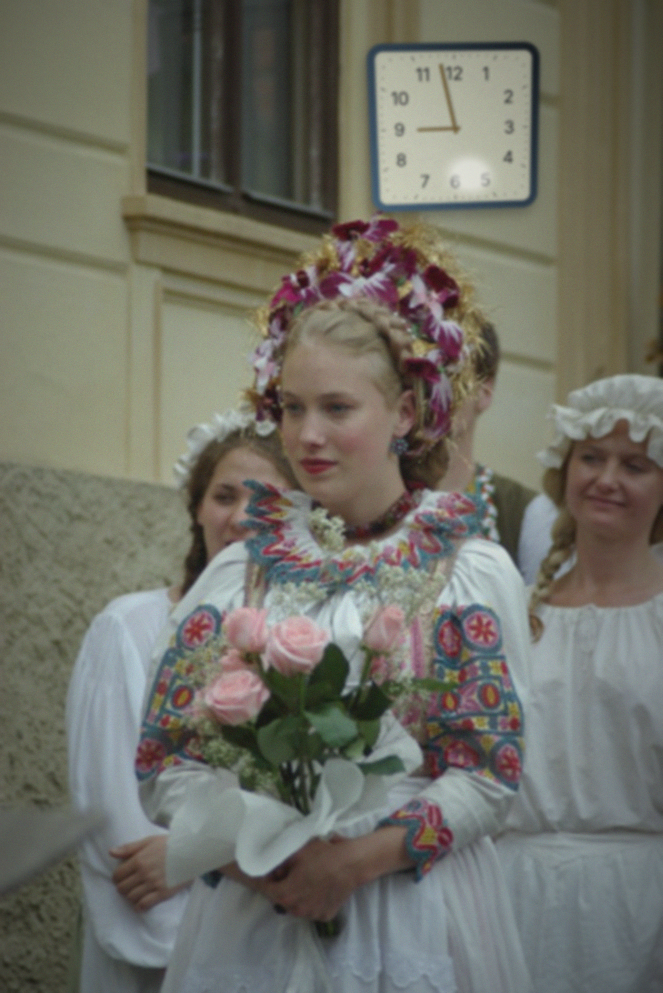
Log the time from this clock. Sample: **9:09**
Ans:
**8:58**
